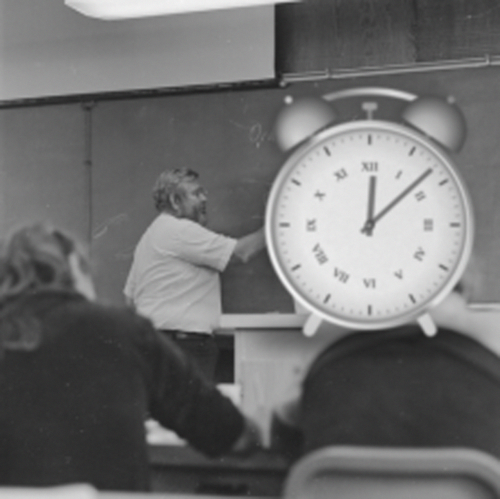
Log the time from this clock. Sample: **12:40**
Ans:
**12:08**
